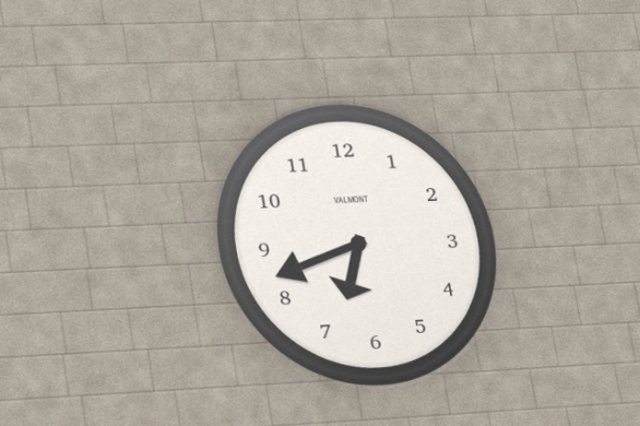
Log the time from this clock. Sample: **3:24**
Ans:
**6:42**
